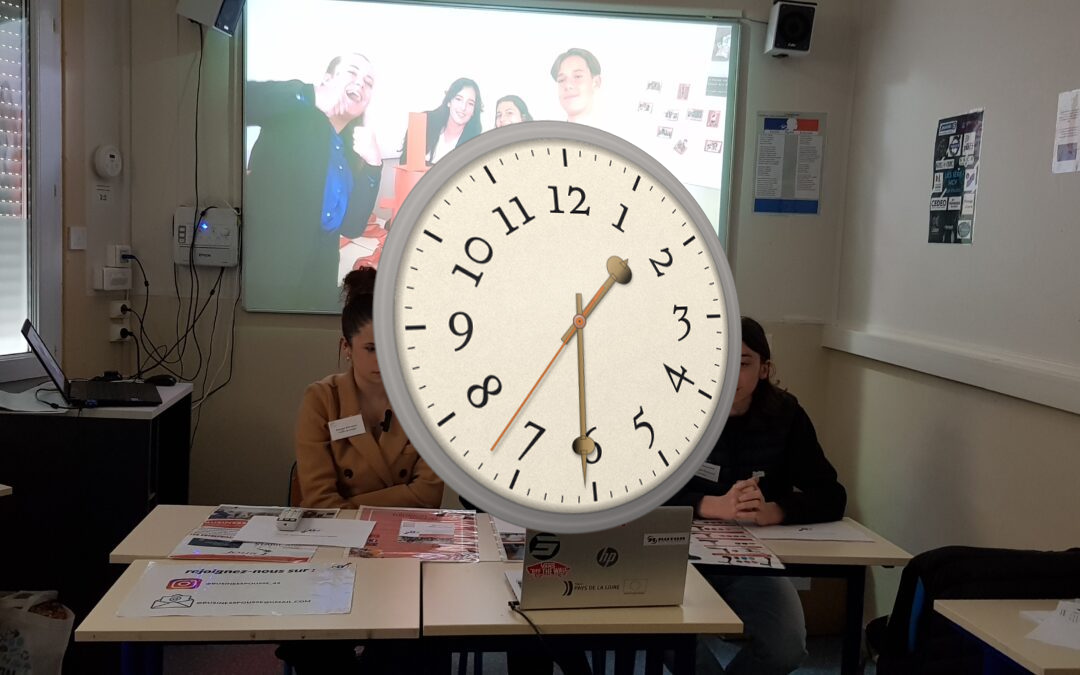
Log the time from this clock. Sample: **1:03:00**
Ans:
**1:30:37**
